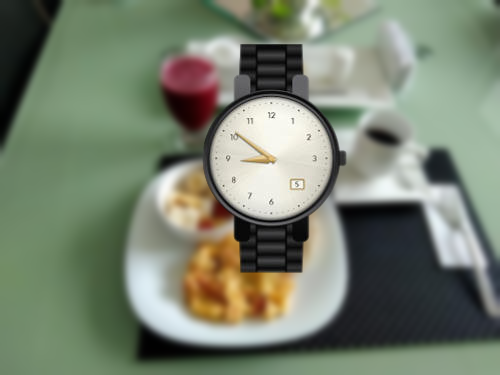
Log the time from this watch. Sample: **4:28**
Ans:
**8:51**
